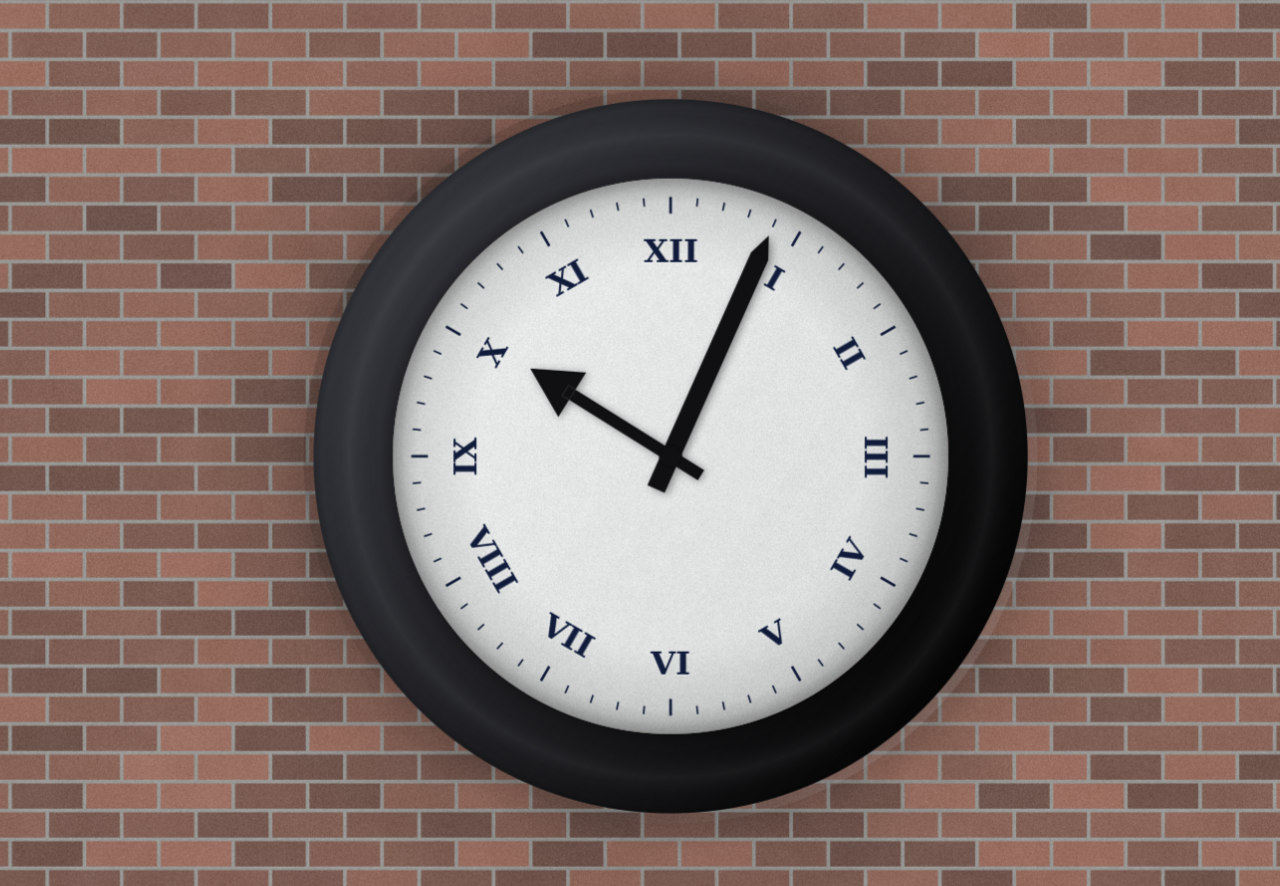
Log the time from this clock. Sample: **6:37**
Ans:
**10:04**
